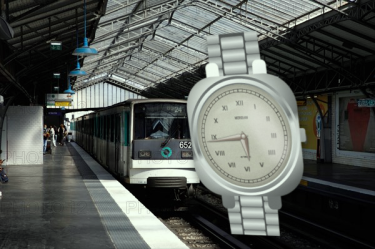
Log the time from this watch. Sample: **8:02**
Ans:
**5:44**
